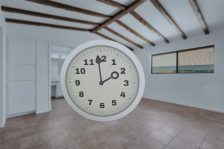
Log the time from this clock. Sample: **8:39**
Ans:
**1:59**
